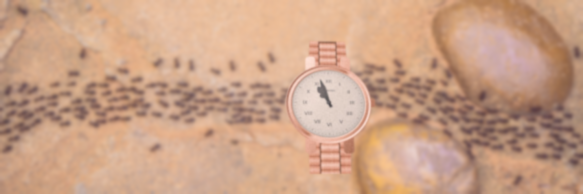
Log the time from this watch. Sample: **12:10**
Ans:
**10:57**
